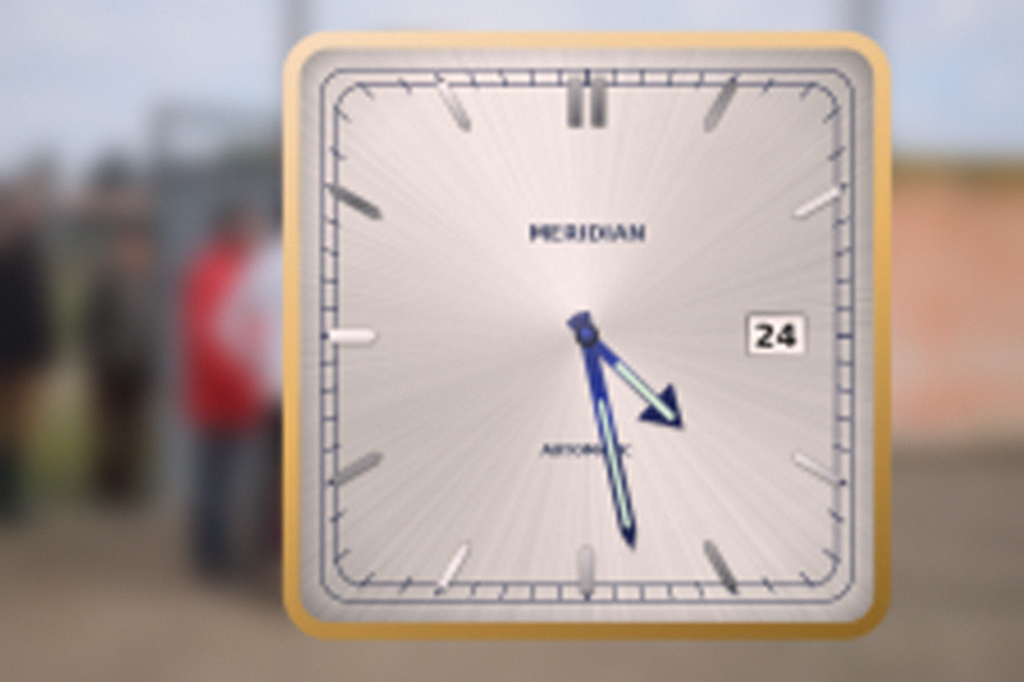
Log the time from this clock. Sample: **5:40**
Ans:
**4:28**
